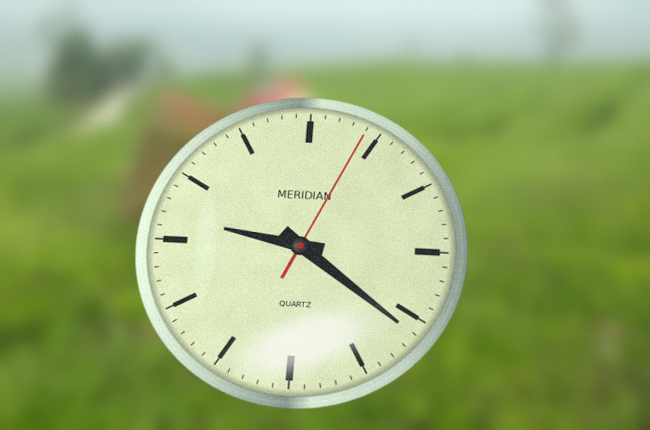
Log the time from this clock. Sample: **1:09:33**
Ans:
**9:21:04**
